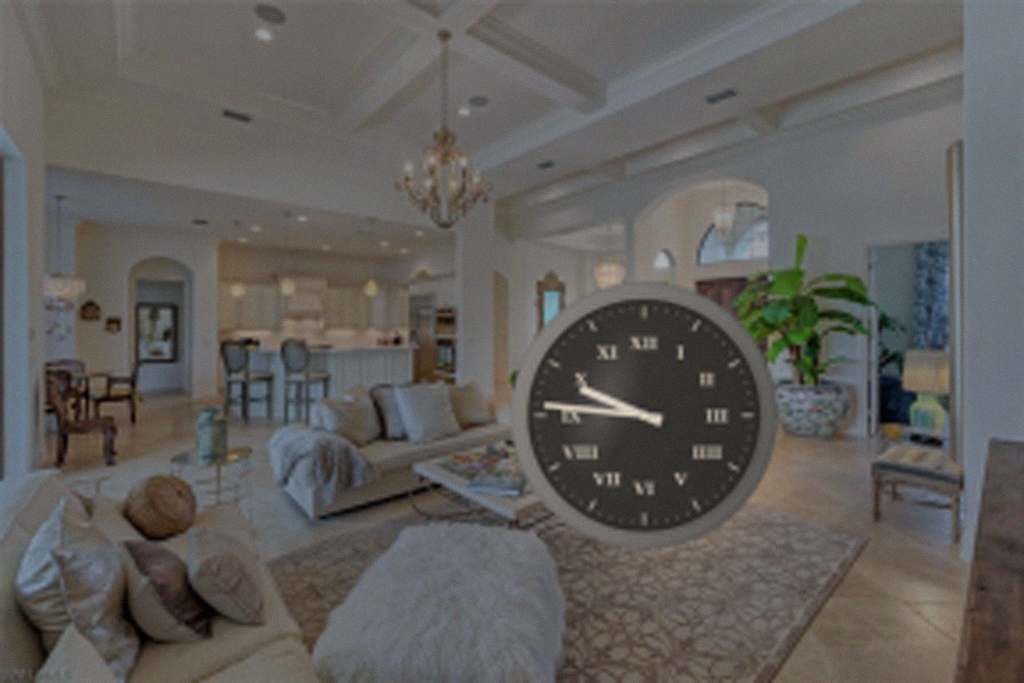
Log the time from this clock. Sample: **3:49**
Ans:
**9:46**
